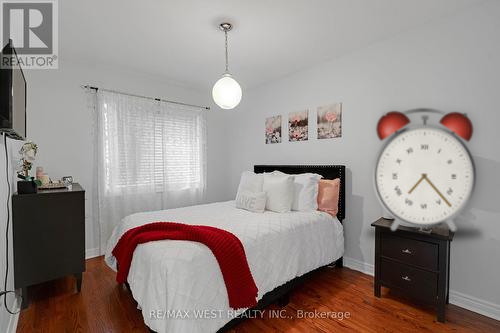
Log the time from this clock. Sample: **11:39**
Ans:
**7:23**
